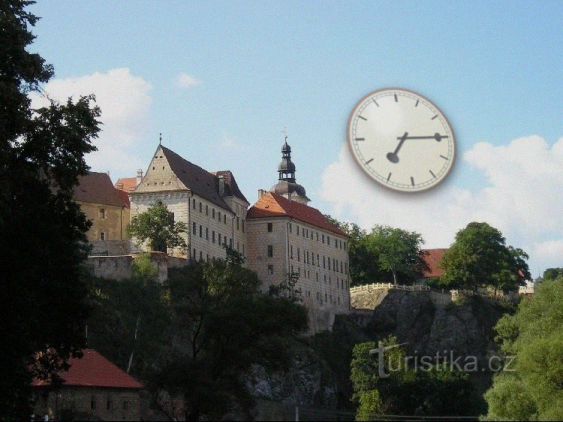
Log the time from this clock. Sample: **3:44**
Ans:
**7:15**
